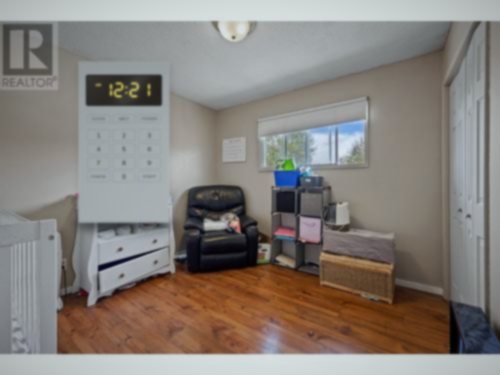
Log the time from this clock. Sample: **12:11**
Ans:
**12:21**
